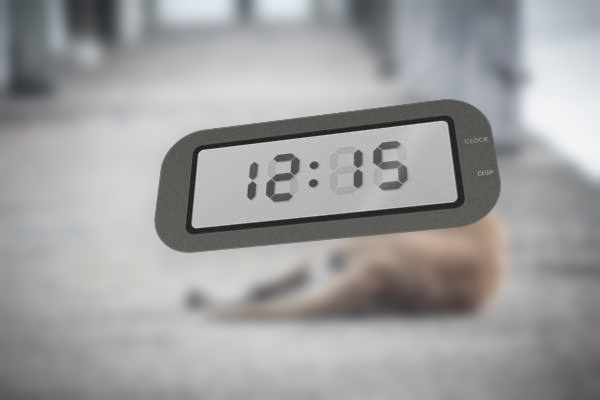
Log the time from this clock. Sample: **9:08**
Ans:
**12:15**
